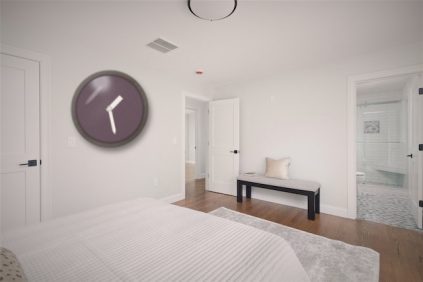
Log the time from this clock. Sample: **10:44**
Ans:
**1:28**
